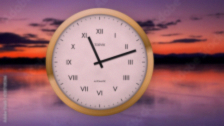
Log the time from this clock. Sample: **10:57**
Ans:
**11:12**
